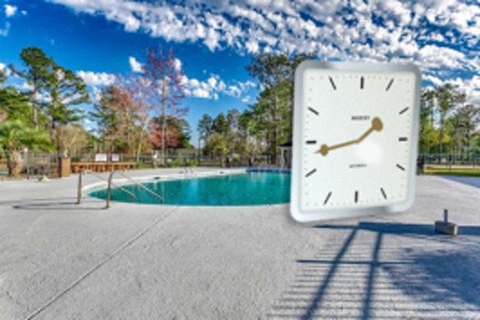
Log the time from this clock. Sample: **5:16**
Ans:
**1:43**
